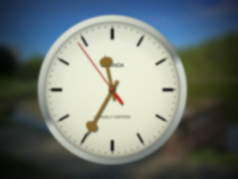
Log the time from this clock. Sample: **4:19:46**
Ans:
**11:34:54**
